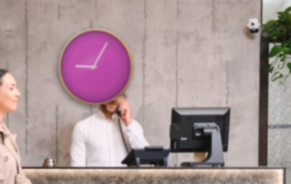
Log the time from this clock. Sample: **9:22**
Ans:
**9:05**
